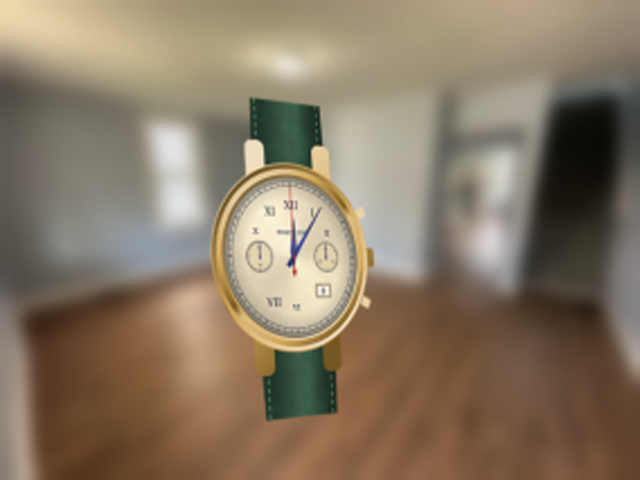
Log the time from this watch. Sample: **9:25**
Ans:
**12:06**
